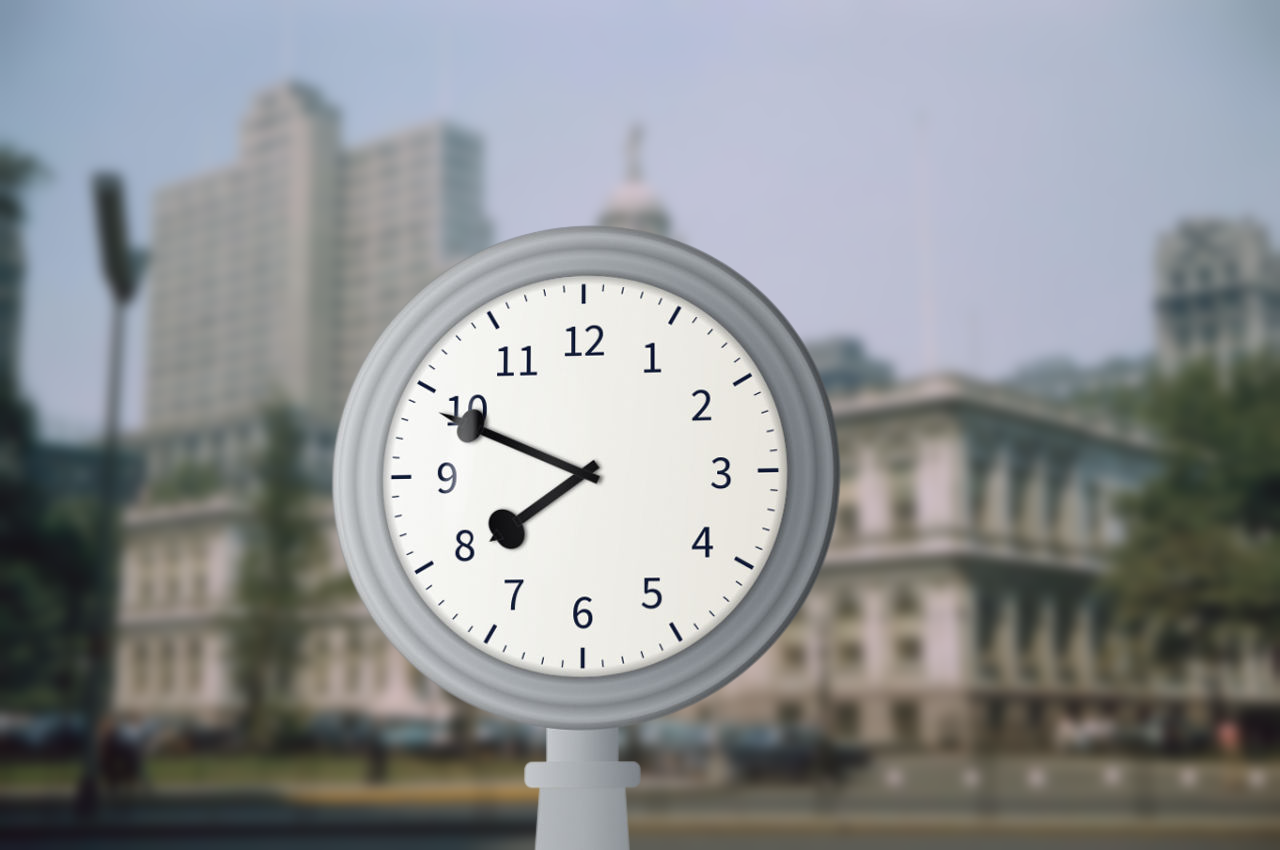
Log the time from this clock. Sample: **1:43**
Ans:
**7:49**
